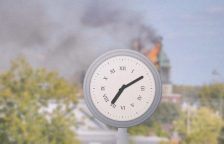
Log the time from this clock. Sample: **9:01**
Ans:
**7:10**
